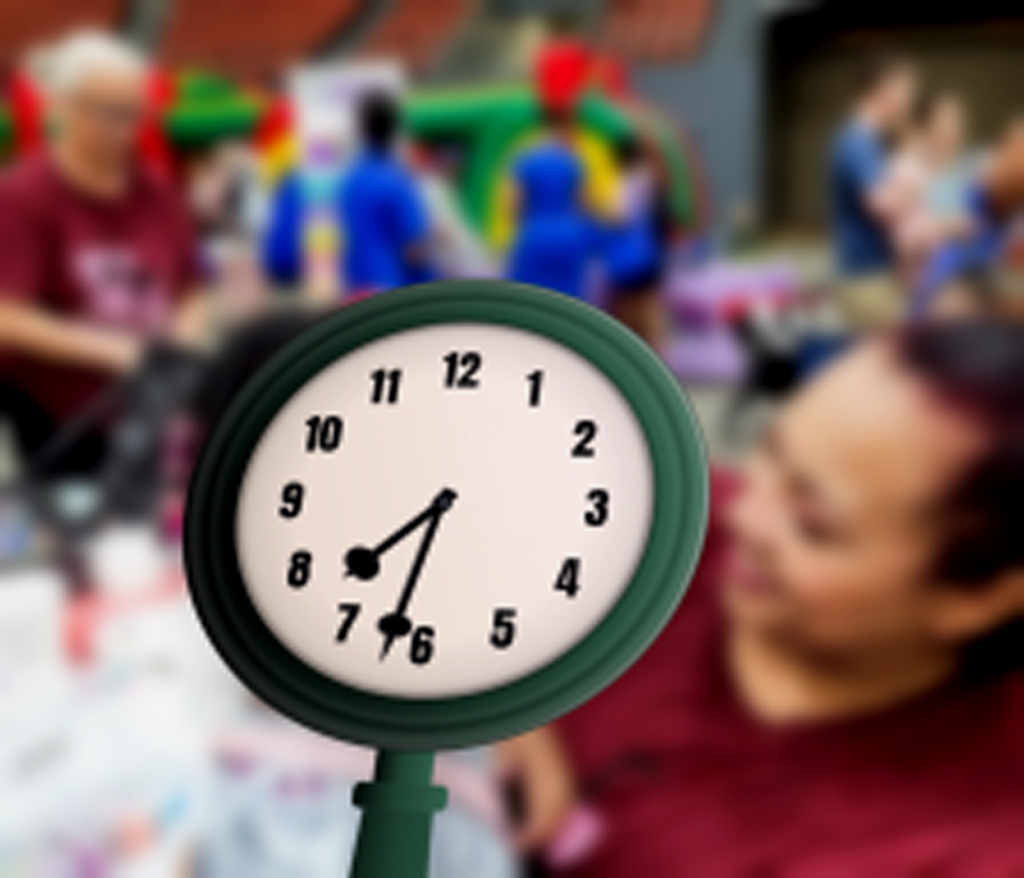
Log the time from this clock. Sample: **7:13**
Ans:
**7:32**
